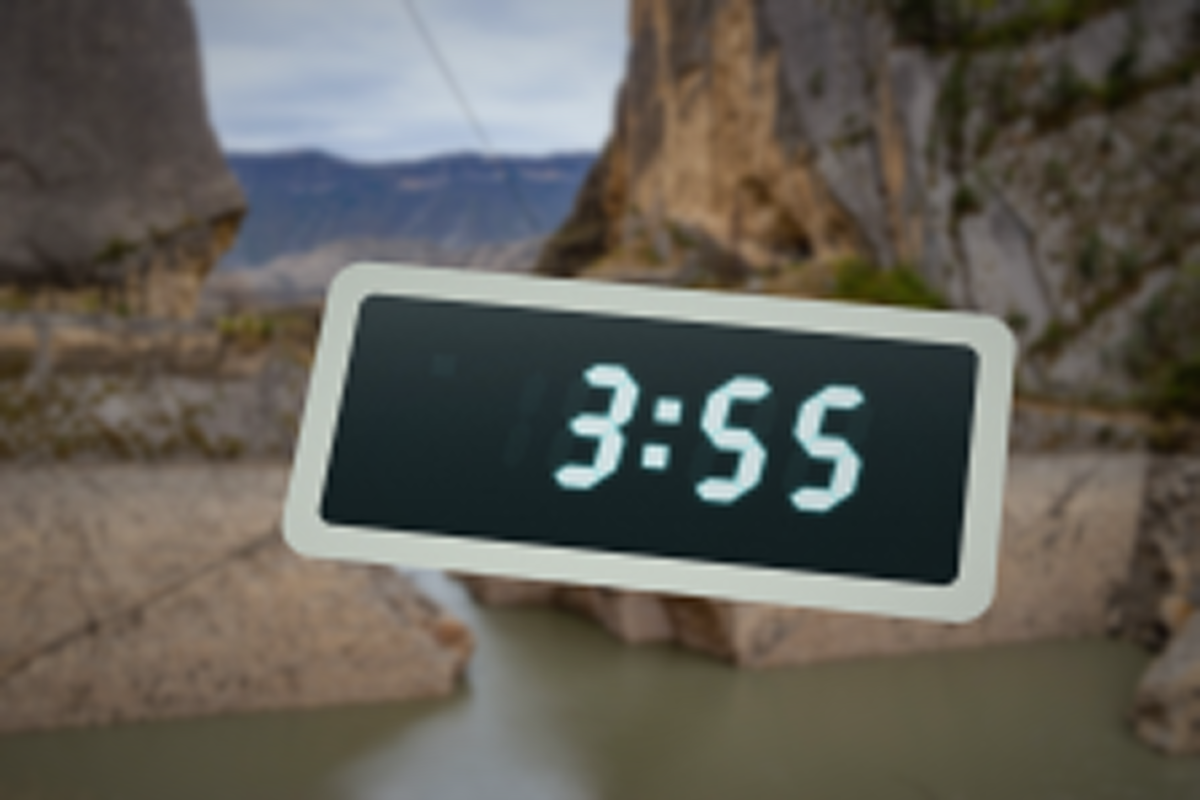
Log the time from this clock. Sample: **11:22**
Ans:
**3:55**
